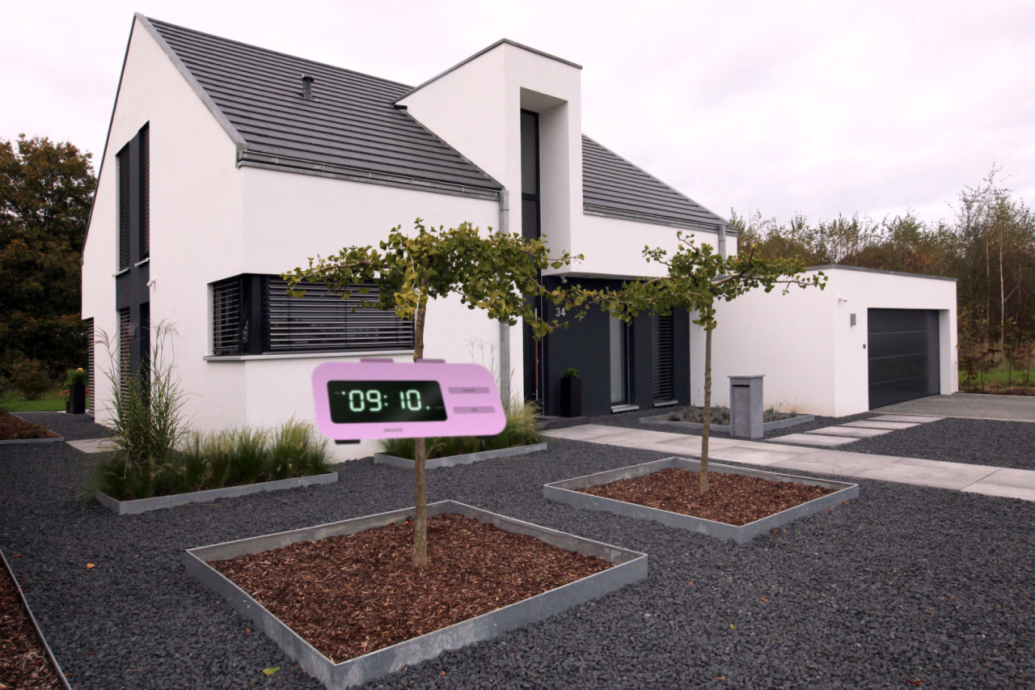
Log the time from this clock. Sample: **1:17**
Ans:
**9:10**
